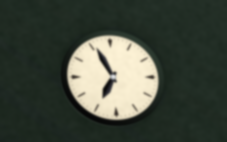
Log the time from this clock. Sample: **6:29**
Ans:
**6:56**
